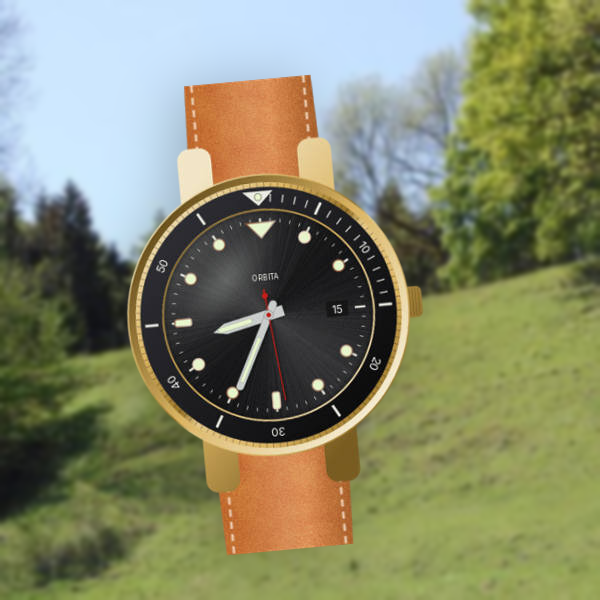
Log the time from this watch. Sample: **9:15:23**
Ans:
**8:34:29**
